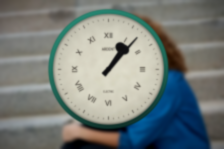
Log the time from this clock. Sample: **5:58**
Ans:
**1:07**
